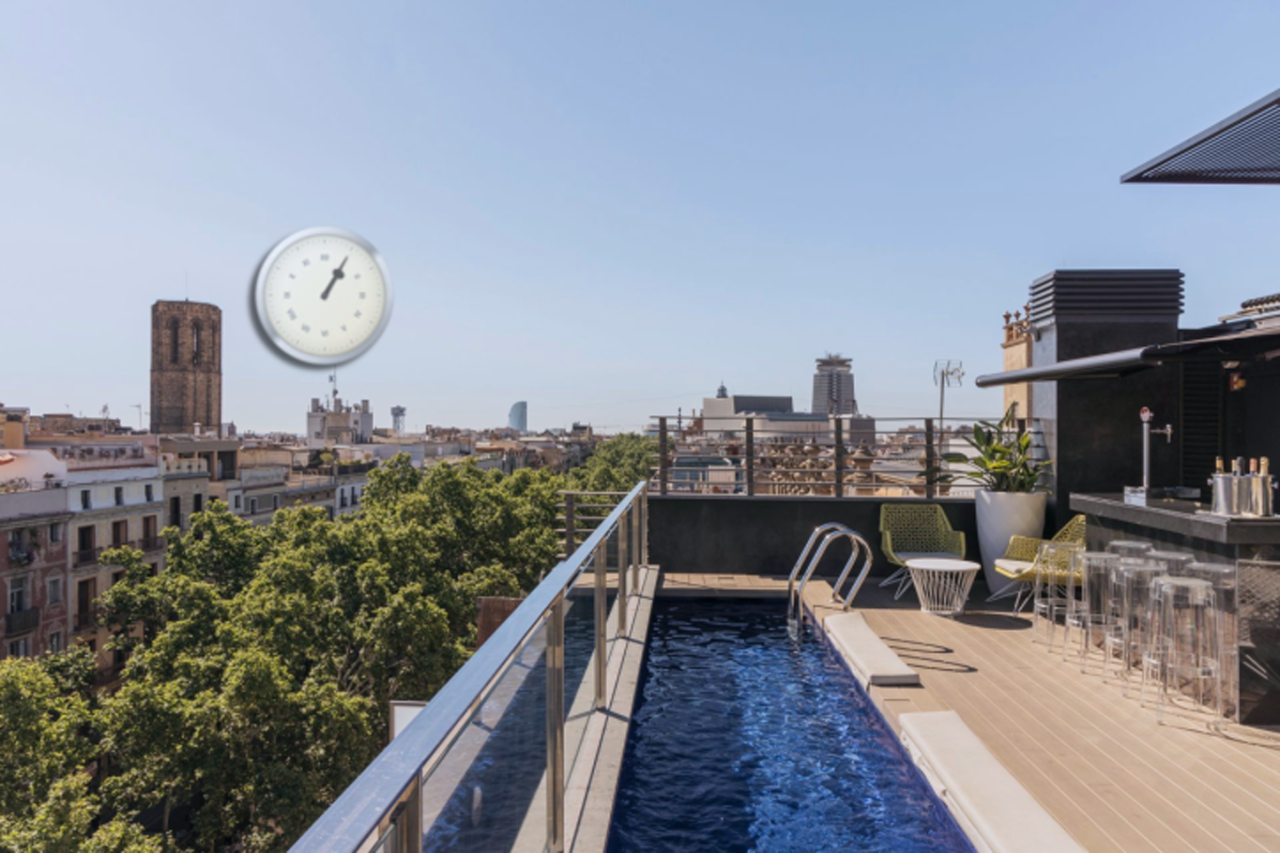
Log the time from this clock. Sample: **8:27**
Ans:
**1:05**
